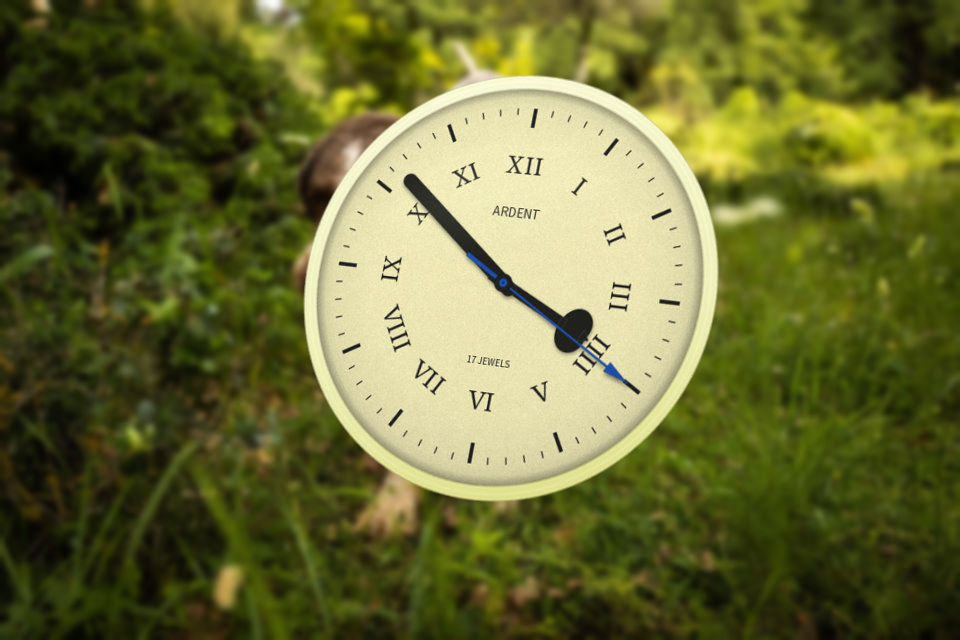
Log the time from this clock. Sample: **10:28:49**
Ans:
**3:51:20**
